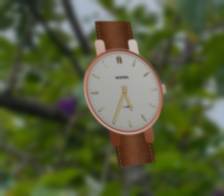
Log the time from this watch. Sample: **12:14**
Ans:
**5:35**
